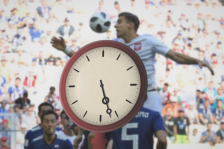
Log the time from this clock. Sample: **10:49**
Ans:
**5:27**
